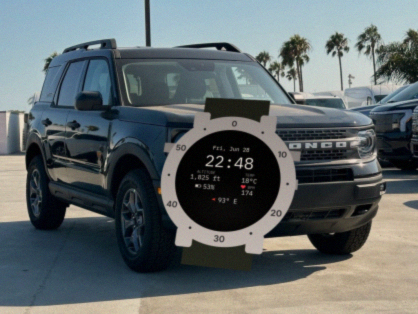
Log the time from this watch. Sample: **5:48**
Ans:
**22:48**
